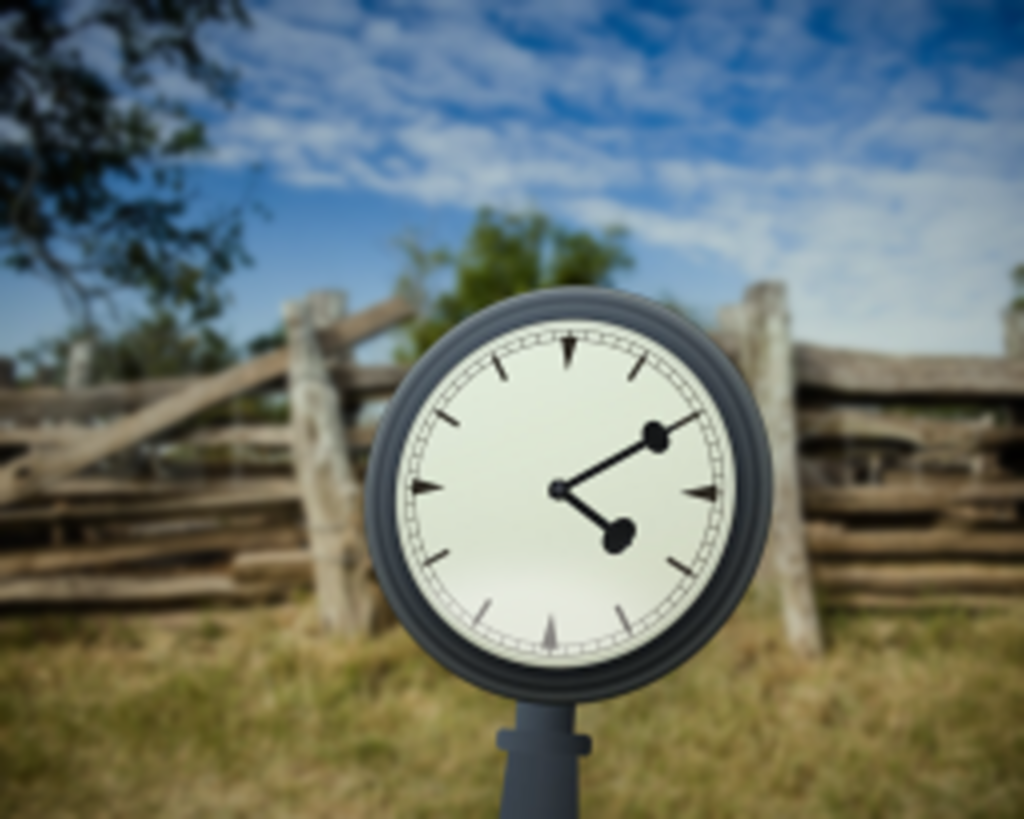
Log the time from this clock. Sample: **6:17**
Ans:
**4:10**
